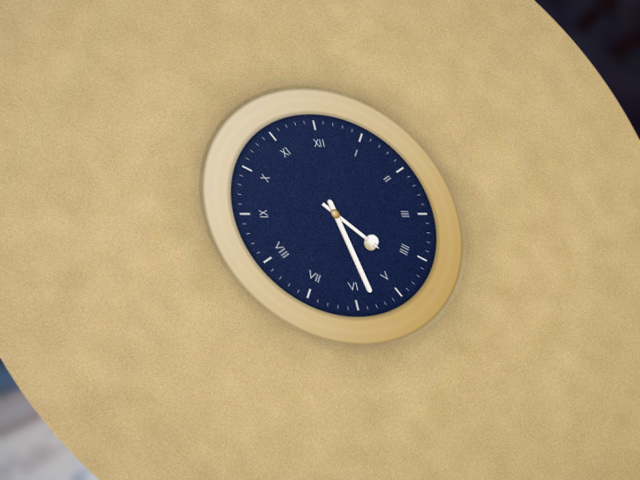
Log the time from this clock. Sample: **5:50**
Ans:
**4:28**
